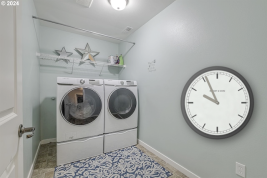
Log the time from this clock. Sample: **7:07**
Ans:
**9:56**
